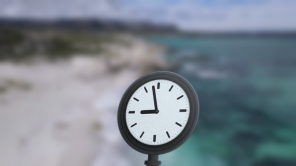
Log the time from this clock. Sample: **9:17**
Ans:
**8:58**
